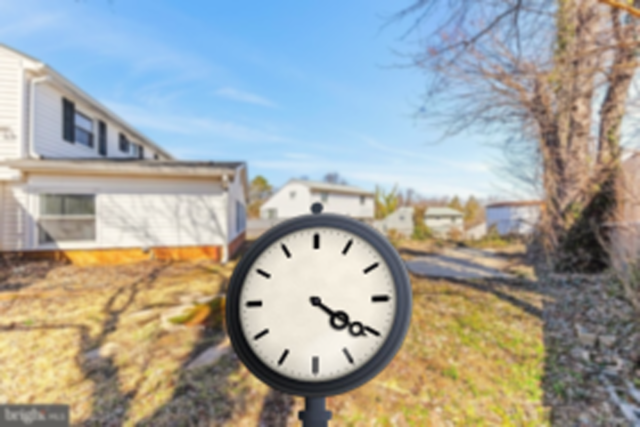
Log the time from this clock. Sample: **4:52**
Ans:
**4:21**
